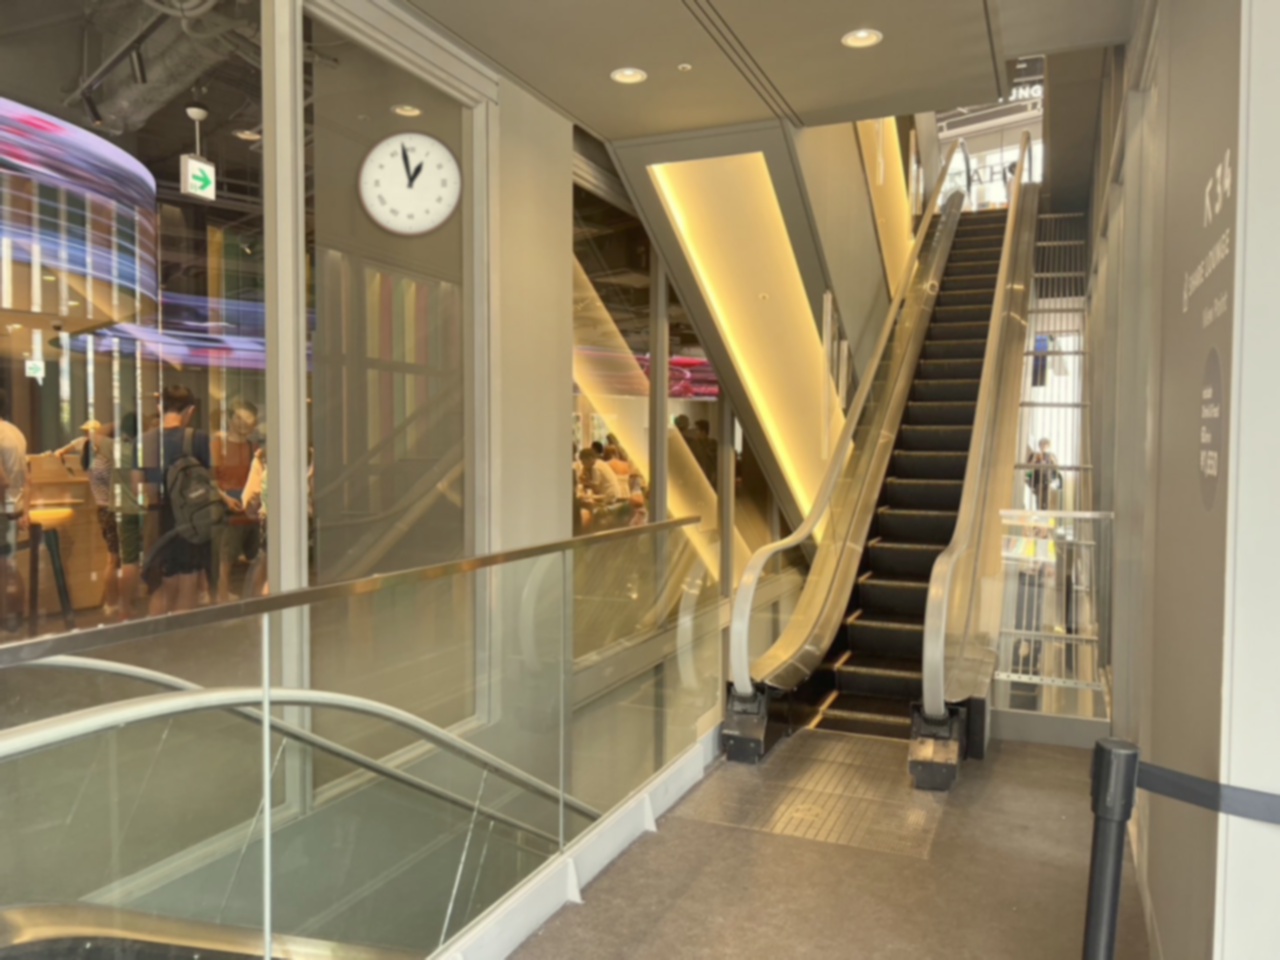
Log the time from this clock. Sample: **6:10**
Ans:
**12:58**
